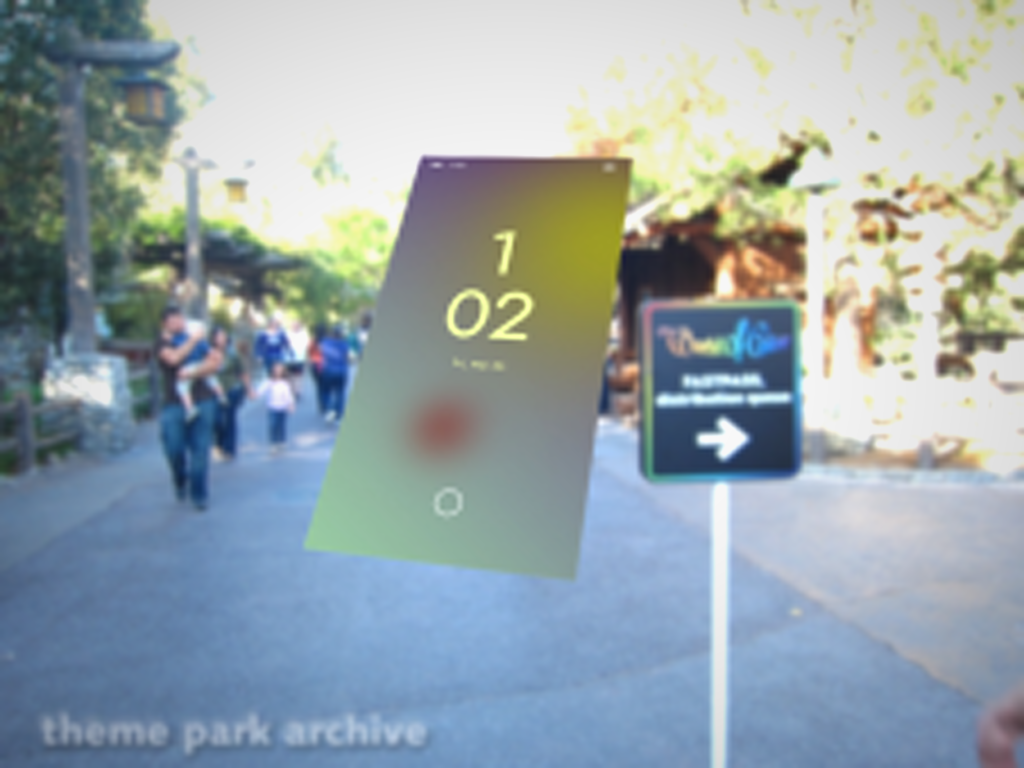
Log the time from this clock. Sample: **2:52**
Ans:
**1:02**
